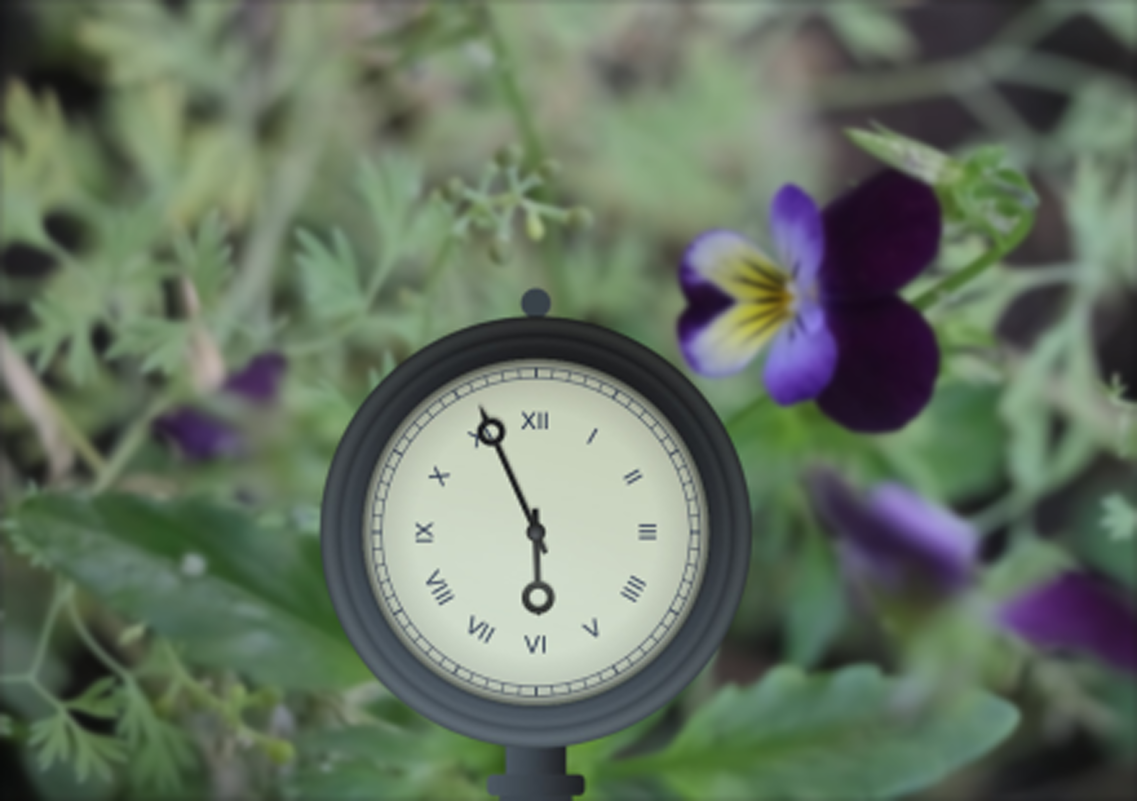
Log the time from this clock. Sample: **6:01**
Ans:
**5:56**
